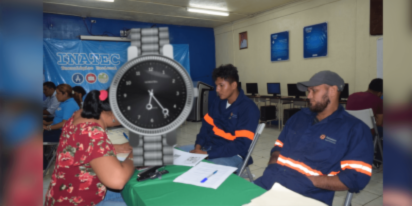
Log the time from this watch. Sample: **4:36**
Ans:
**6:24**
